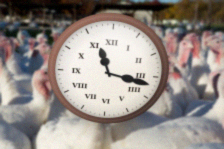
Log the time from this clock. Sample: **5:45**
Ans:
**11:17**
